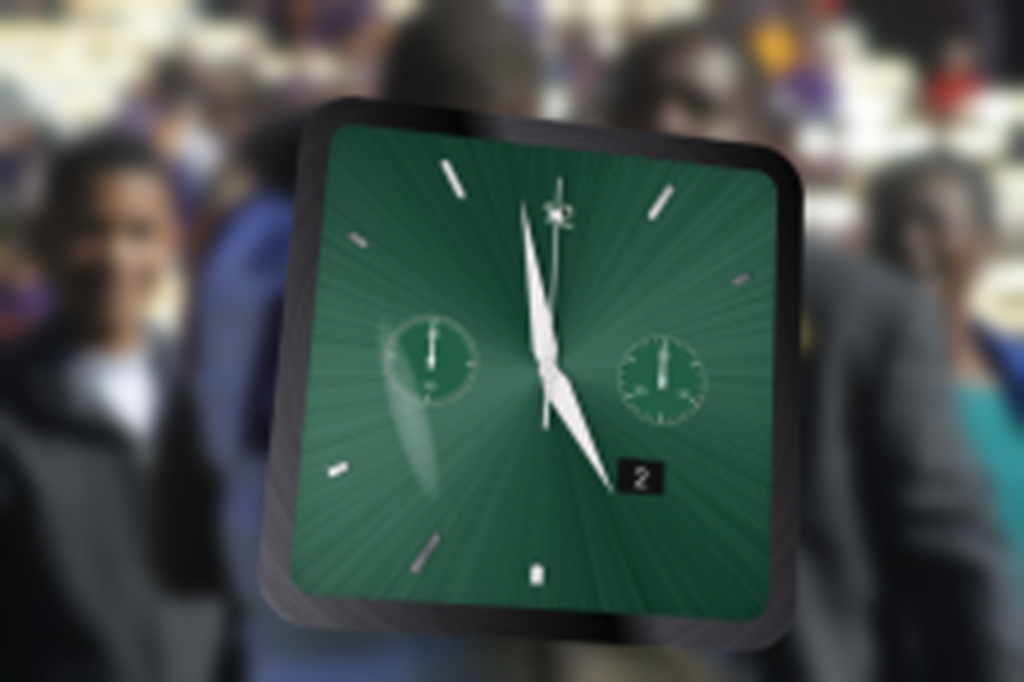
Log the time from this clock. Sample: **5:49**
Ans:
**4:58**
